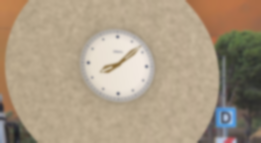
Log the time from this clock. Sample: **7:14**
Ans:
**8:08**
